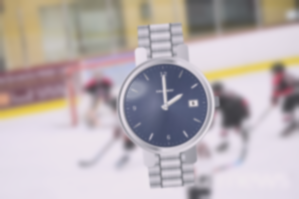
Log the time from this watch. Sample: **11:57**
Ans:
**2:00**
